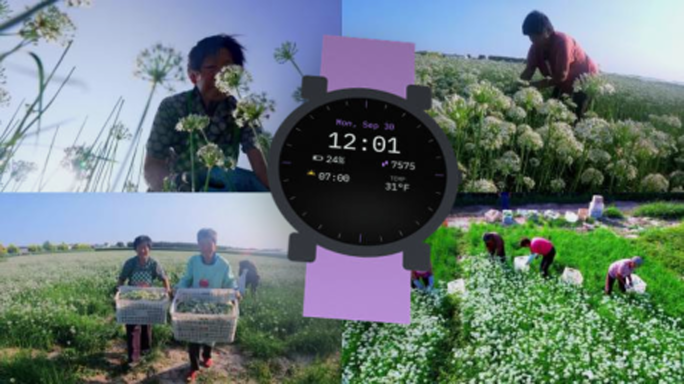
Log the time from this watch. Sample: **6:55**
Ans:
**12:01**
